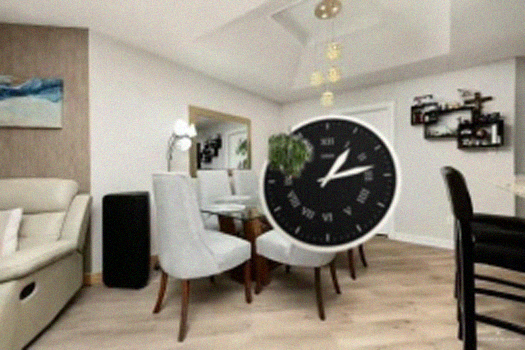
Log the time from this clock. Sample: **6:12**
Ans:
**1:13**
